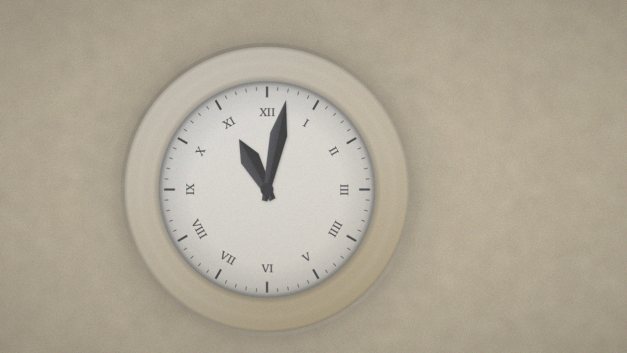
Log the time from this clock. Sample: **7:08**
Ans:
**11:02**
